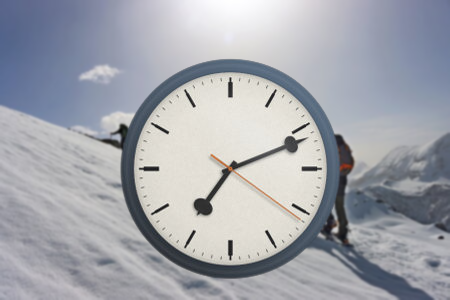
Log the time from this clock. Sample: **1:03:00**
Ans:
**7:11:21**
